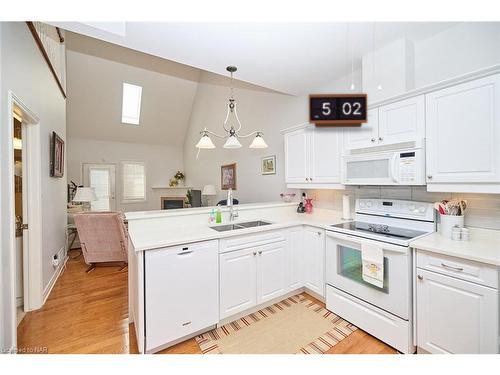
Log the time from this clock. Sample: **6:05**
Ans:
**5:02**
